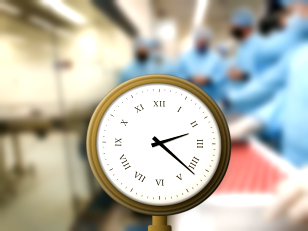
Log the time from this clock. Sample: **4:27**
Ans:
**2:22**
